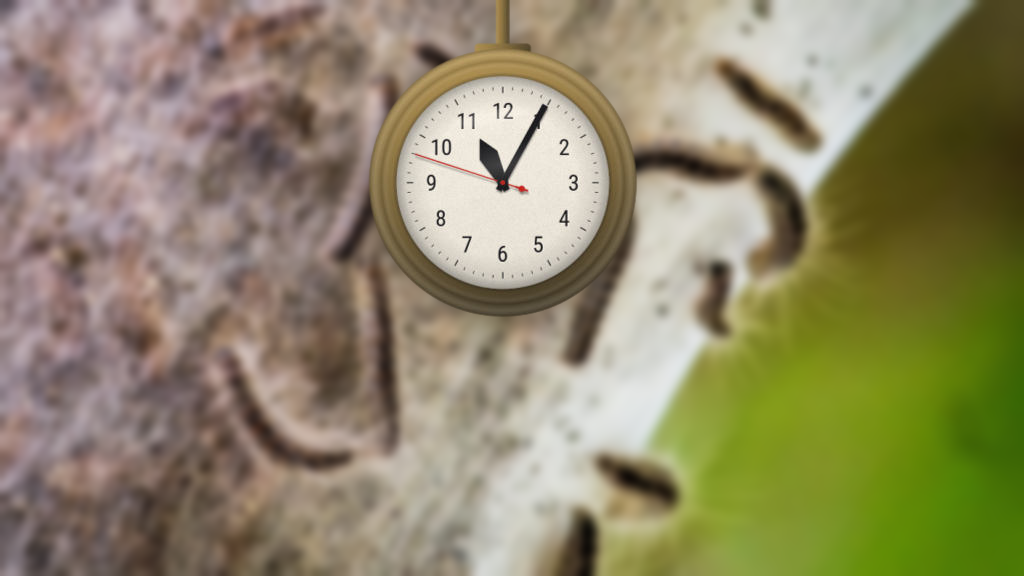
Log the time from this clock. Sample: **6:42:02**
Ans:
**11:04:48**
